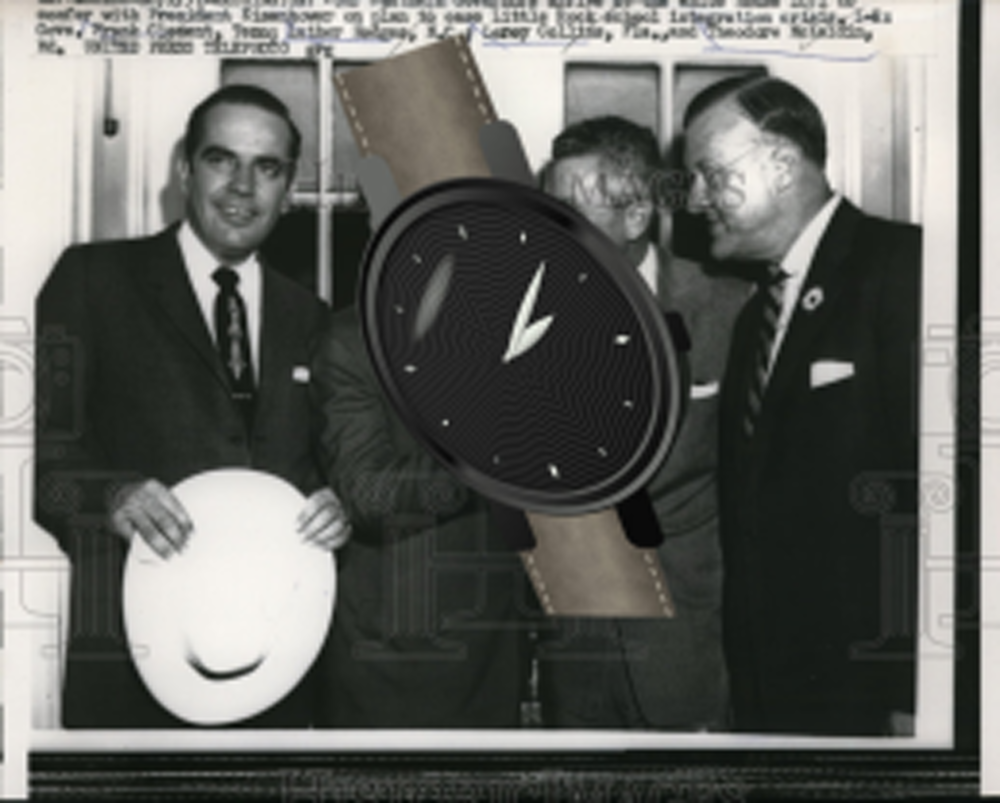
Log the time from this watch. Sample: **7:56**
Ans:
**2:07**
